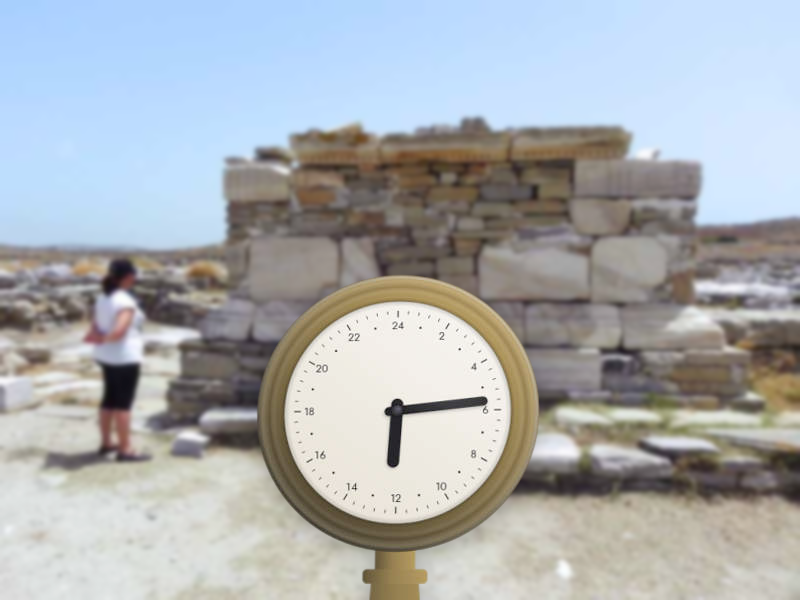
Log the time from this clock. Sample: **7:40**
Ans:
**12:14**
